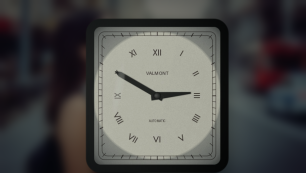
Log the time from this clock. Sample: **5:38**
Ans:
**2:50**
